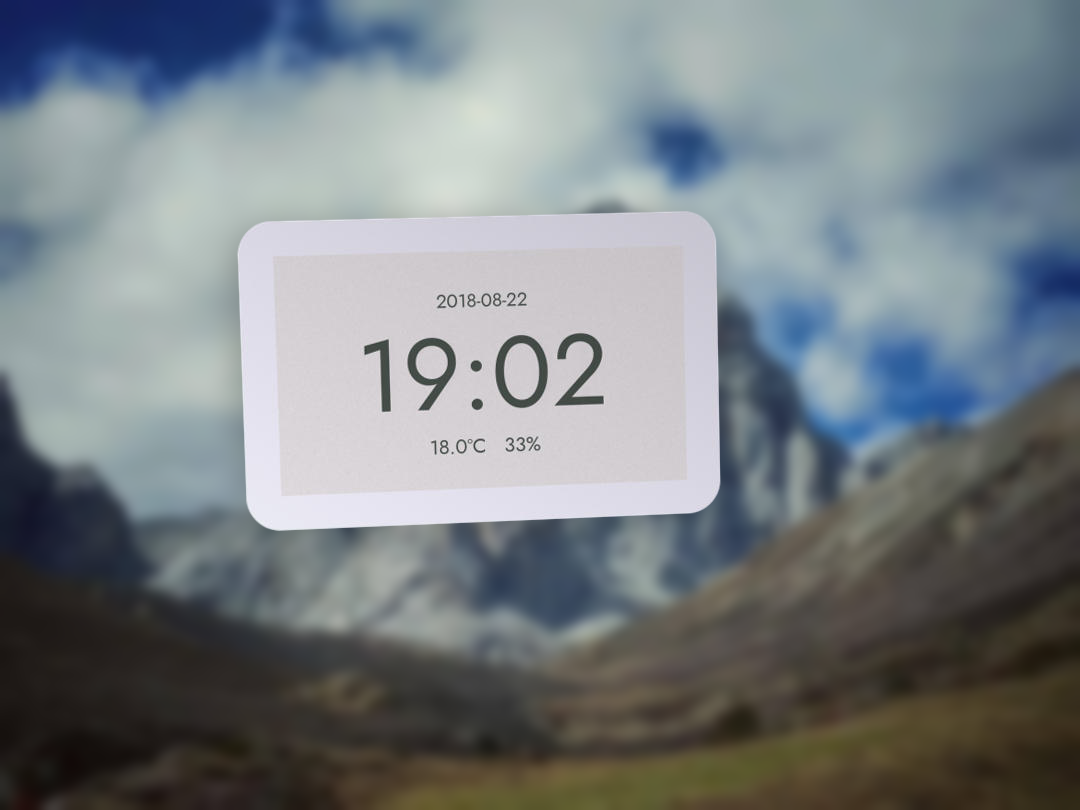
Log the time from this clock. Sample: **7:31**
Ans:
**19:02**
